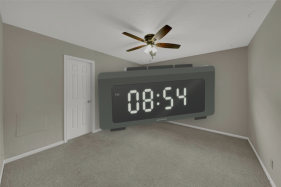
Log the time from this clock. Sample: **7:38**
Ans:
**8:54**
